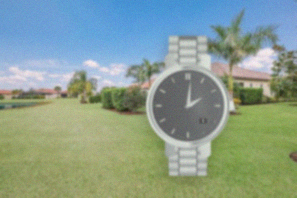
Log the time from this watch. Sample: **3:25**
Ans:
**2:01**
